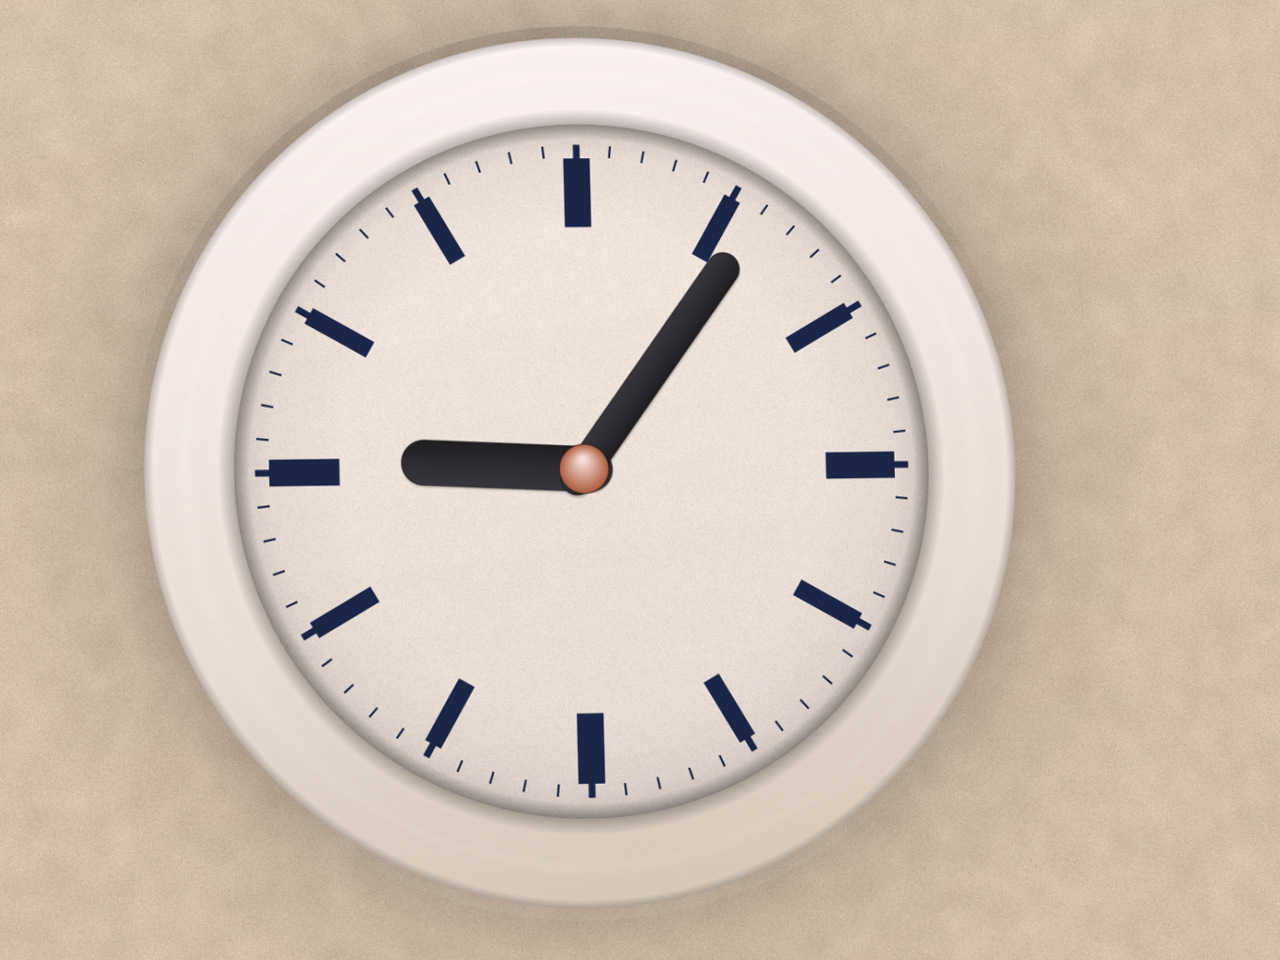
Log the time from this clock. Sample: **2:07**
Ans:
**9:06**
